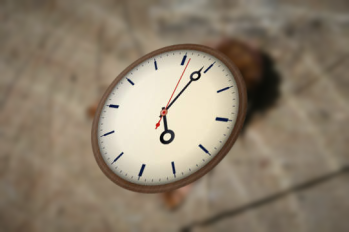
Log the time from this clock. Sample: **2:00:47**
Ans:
**5:04:01**
